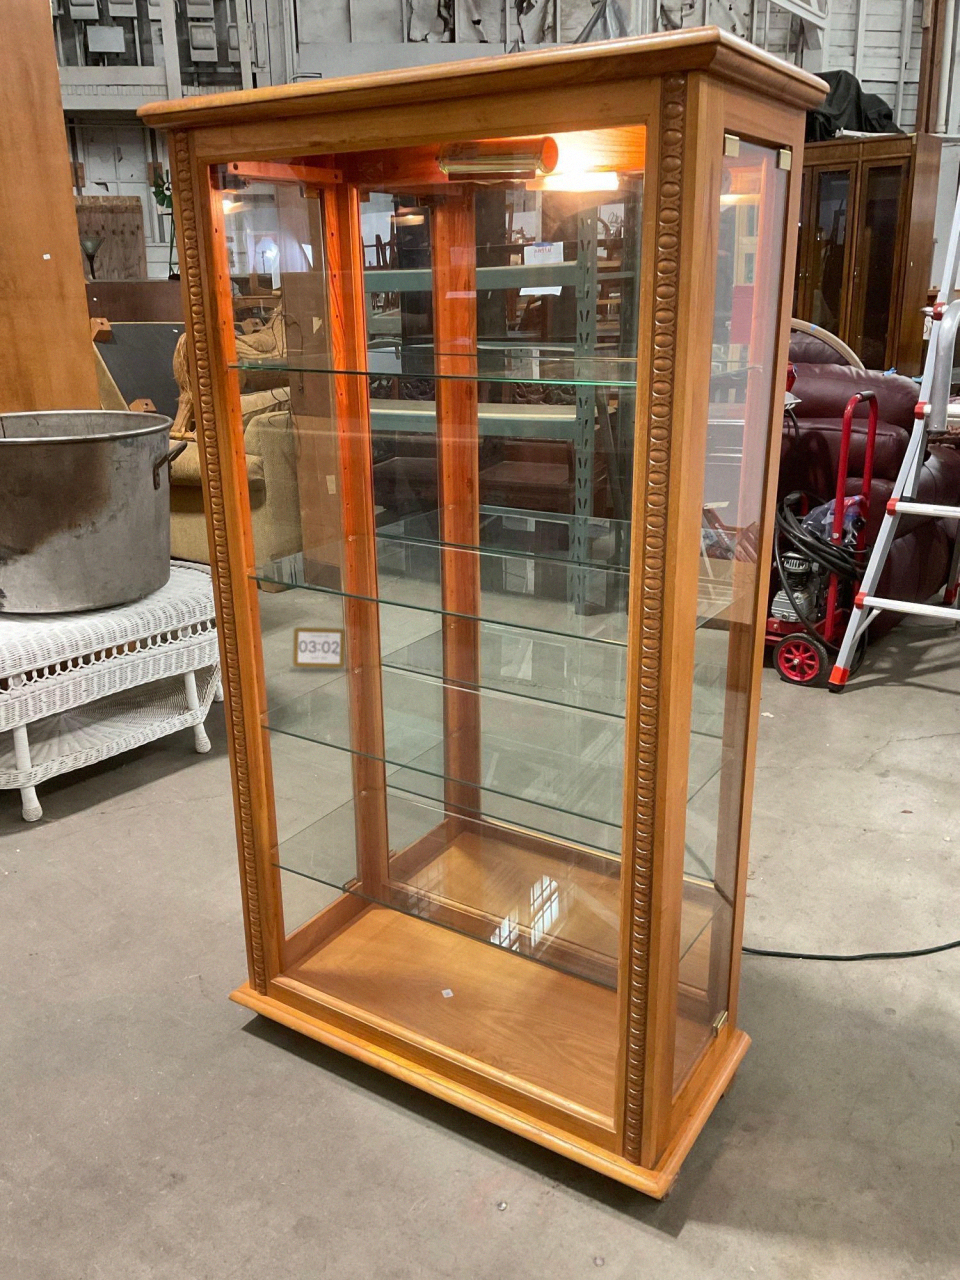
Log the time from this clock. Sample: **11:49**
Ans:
**3:02**
